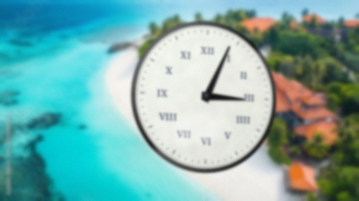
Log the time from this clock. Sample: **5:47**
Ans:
**3:04**
